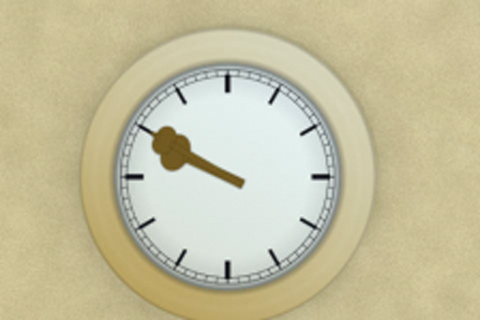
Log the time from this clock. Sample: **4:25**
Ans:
**9:50**
